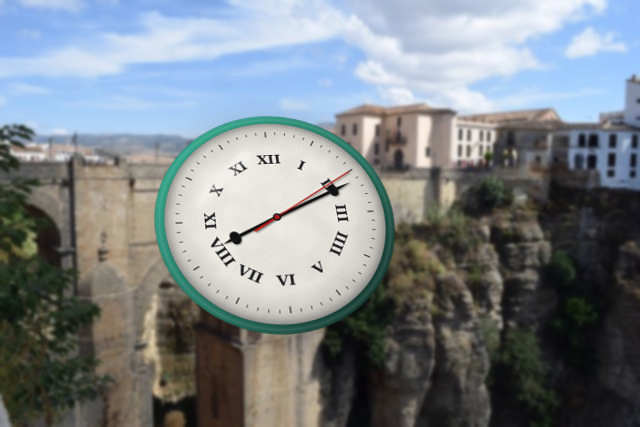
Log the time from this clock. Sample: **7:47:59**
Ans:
**8:11:10**
